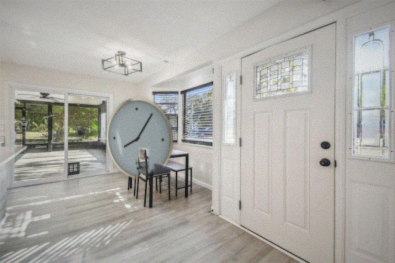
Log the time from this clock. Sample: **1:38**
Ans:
**8:06**
